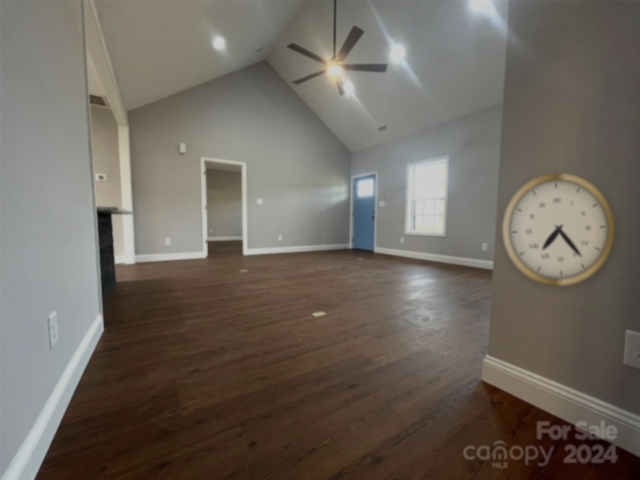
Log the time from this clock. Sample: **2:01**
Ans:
**7:24**
